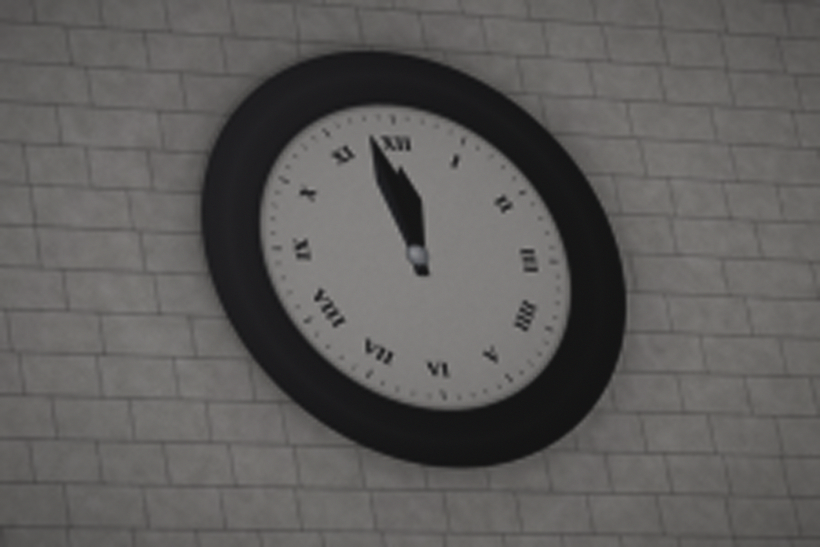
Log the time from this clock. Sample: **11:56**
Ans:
**11:58**
